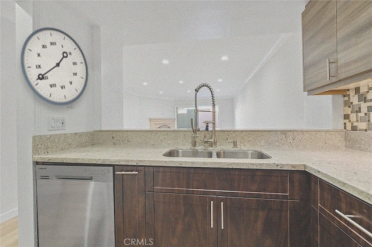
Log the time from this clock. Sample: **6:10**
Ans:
**1:41**
